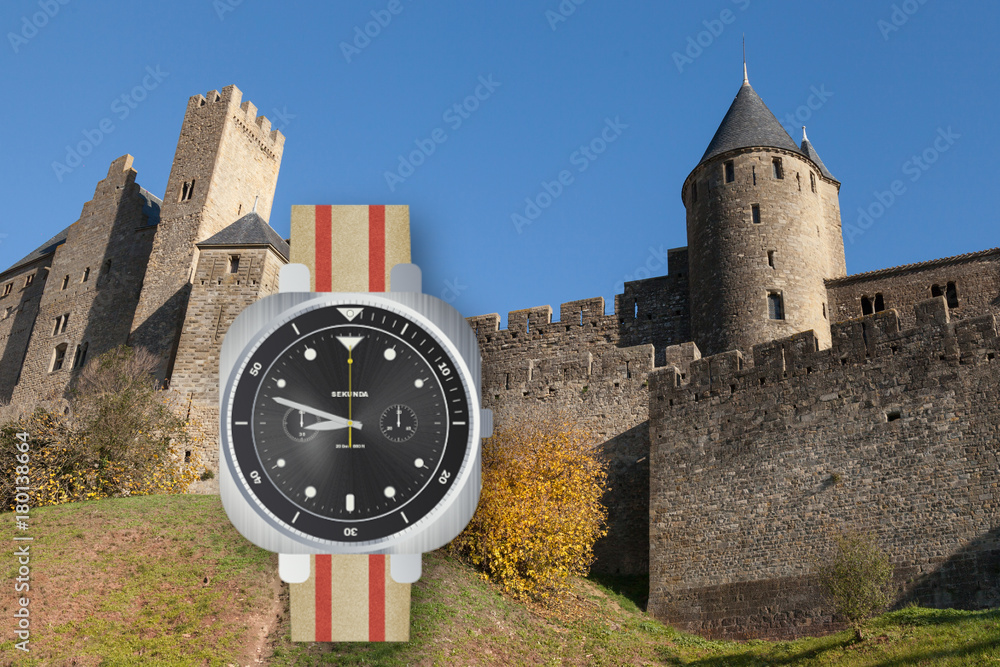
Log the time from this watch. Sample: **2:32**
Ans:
**8:48**
